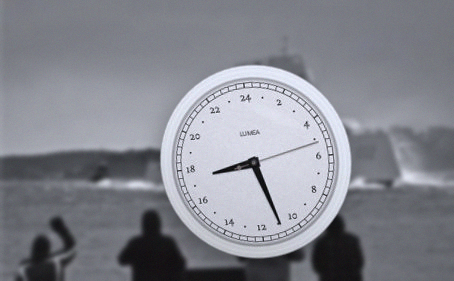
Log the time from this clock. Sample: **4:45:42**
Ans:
**17:27:13**
